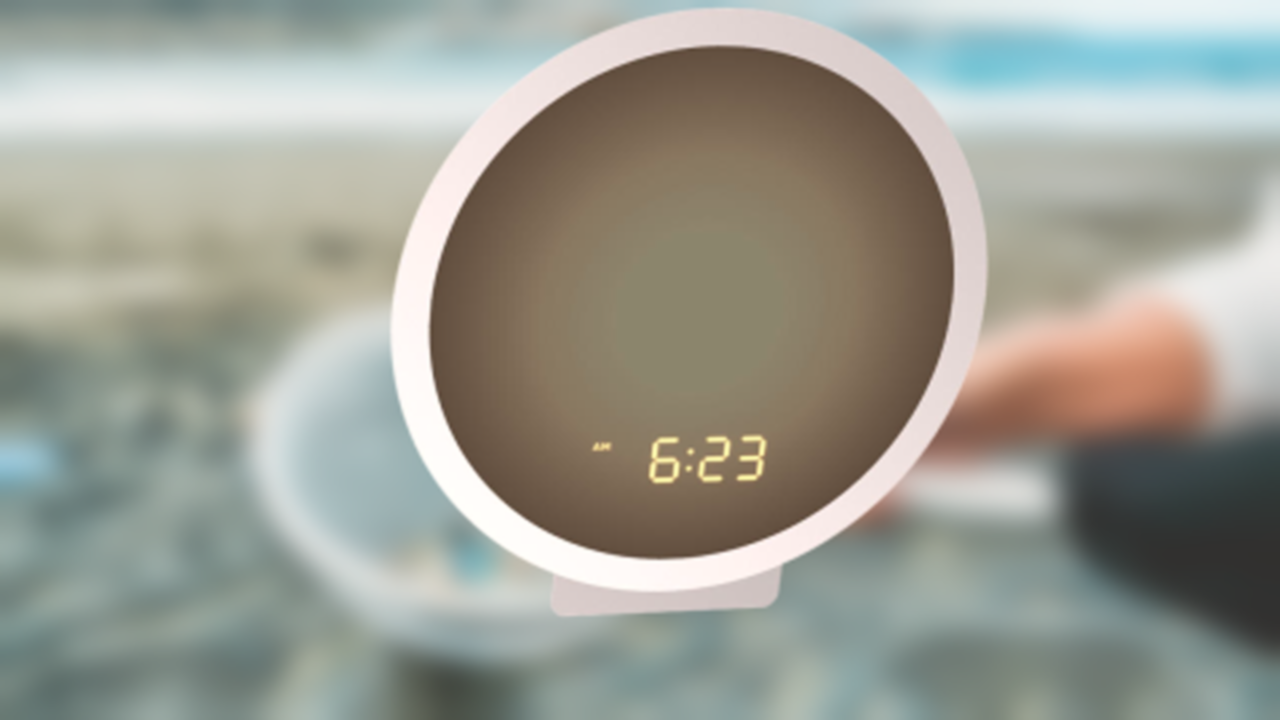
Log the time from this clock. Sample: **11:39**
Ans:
**6:23**
